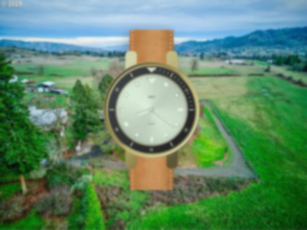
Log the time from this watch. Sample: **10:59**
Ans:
**8:21**
